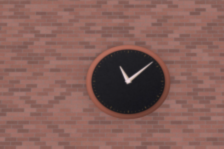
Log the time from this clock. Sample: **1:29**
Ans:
**11:08**
